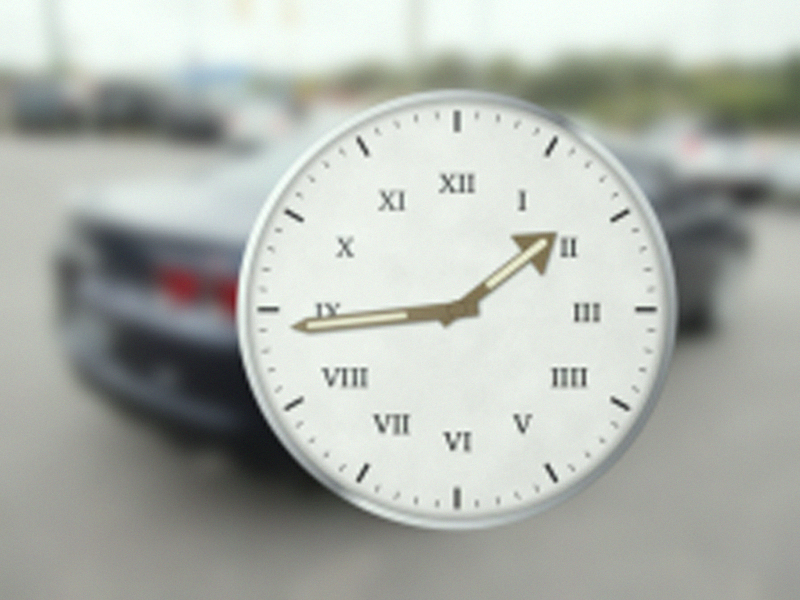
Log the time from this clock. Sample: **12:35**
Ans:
**1:44**
